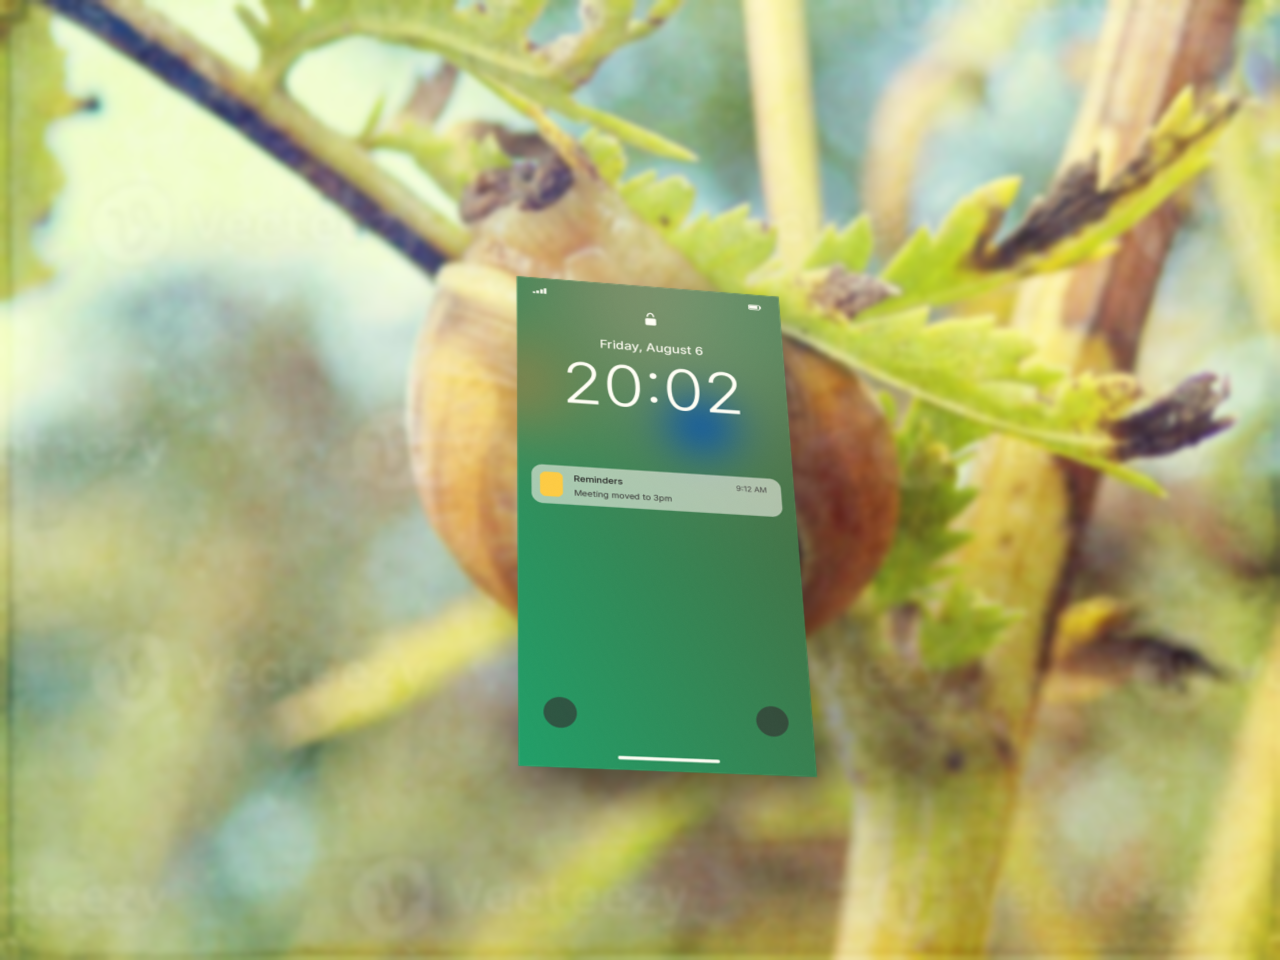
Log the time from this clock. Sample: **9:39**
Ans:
**20:02**
